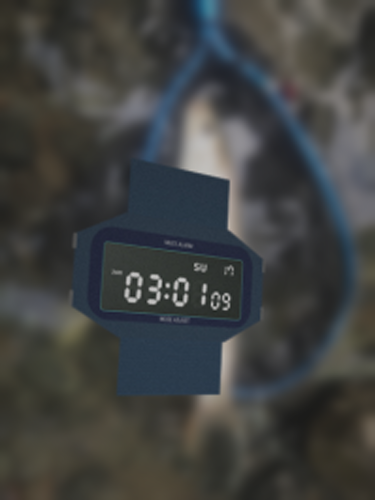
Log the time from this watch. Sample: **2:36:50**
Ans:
**3:01:09**
